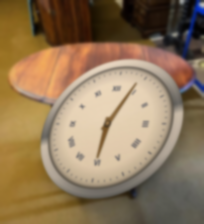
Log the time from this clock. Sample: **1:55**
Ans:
**6:04**
